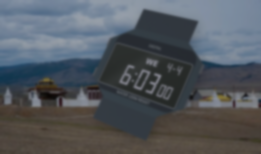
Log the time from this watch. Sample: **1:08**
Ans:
**6:03**
